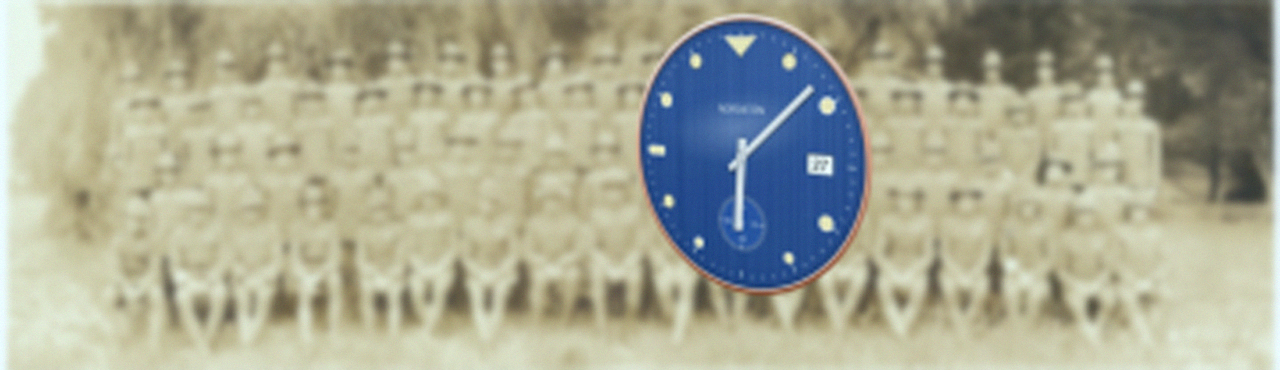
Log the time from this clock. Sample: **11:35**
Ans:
**6:08**
